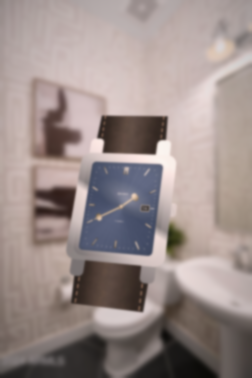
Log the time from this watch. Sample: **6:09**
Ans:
**1:40**
